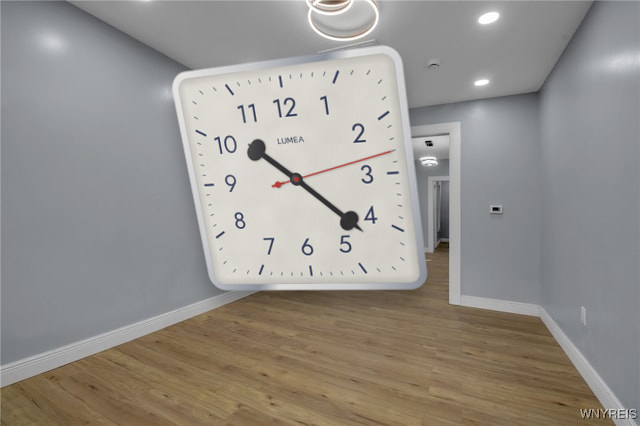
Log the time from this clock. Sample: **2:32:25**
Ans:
**10:22:13**
